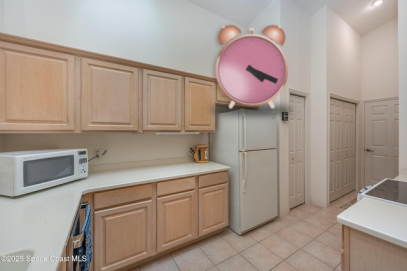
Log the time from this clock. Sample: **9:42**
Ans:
**4:19**
